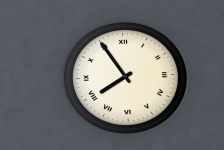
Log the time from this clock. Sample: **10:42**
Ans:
**7:55**
